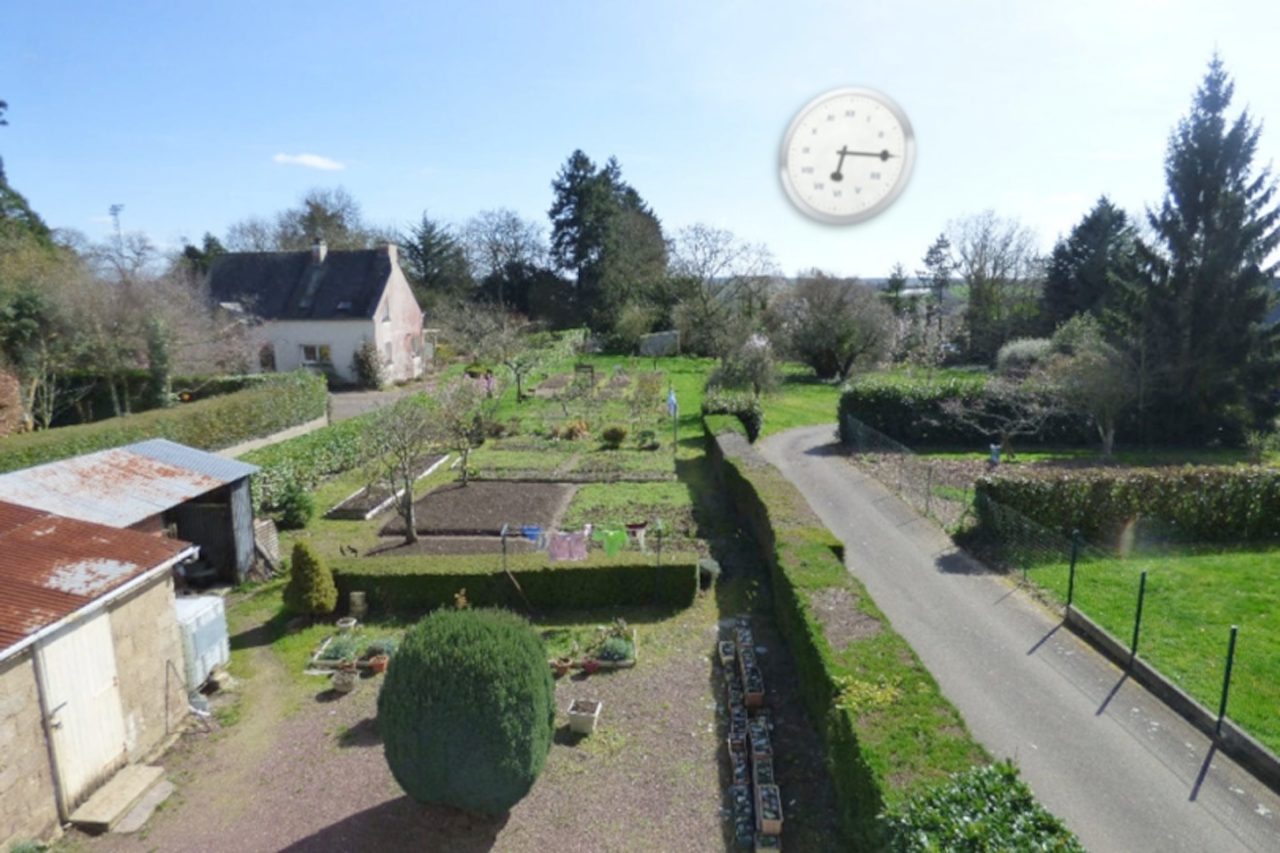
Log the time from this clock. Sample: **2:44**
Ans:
**6:15**
